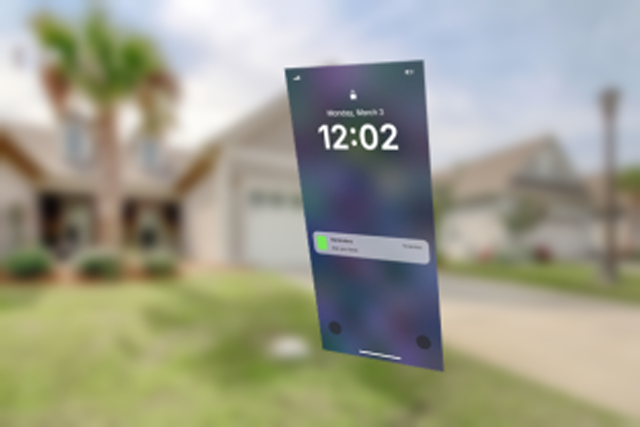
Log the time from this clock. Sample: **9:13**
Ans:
**12:02**
